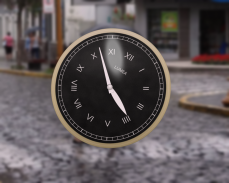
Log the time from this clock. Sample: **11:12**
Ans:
**3:52**
